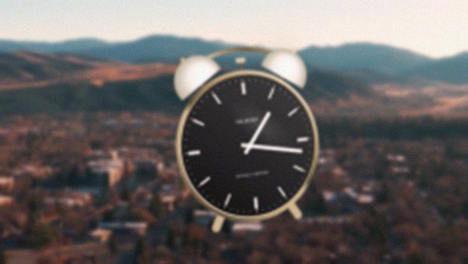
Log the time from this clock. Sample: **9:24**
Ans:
**1:17**
